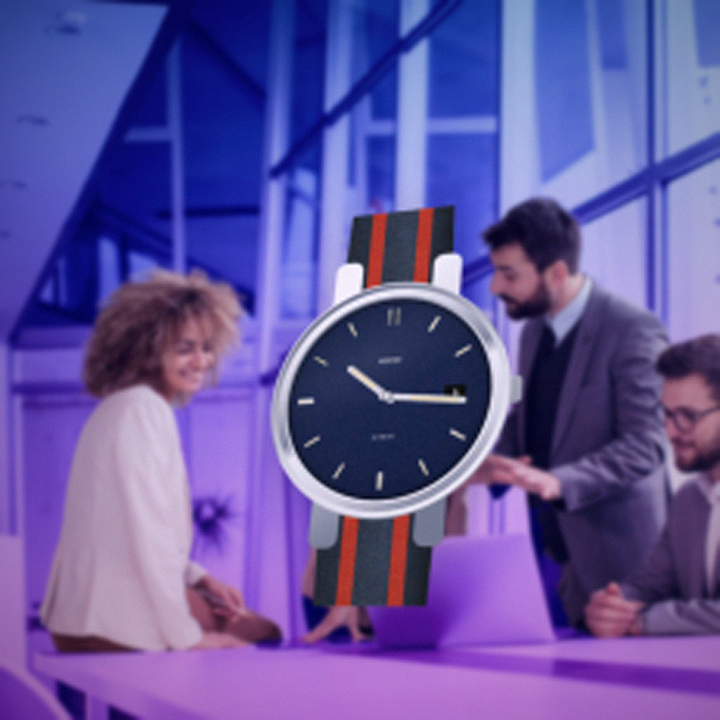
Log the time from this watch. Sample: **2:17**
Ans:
**10:16**
